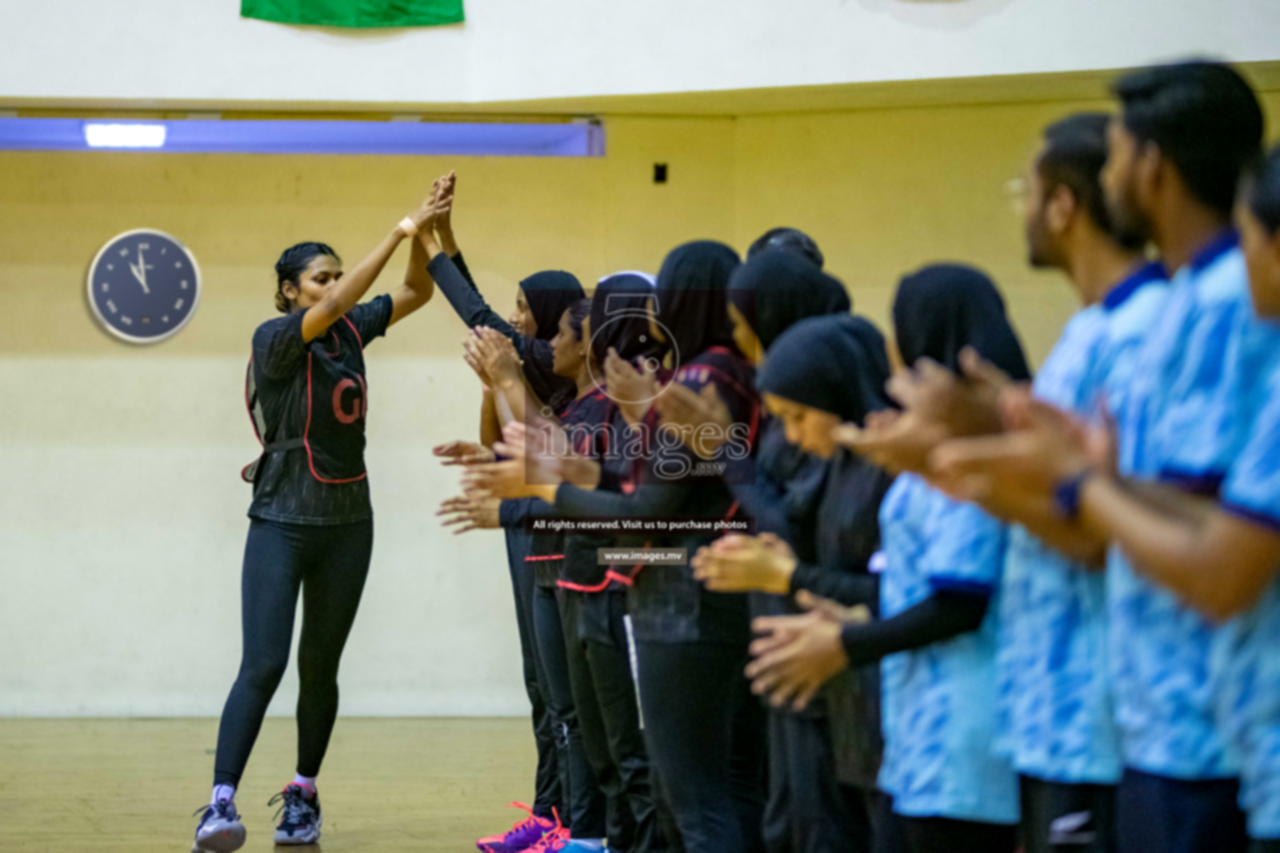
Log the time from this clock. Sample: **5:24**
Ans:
**10:59**
